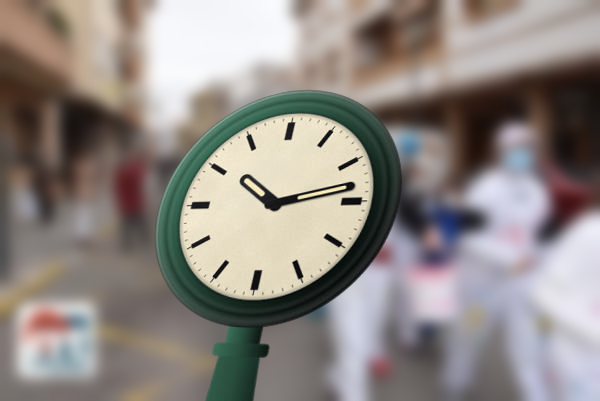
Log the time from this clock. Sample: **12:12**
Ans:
**10:13**
